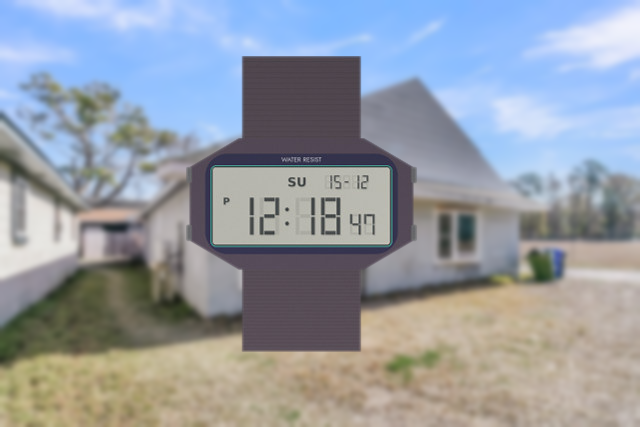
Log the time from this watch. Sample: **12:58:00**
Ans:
**12:18:47**
